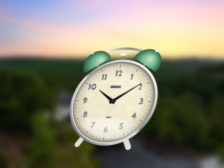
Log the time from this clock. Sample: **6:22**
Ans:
**10:09**
